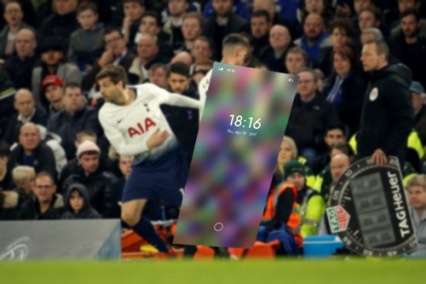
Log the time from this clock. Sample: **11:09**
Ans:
**18:16**
